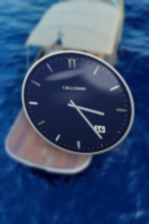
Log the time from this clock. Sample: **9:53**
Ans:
**3:24**
